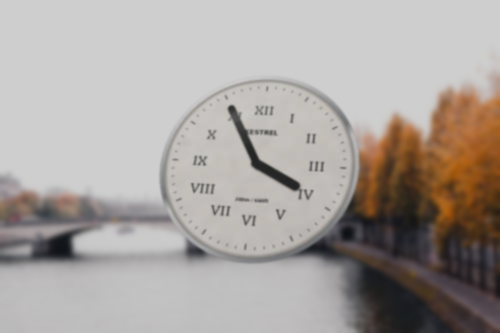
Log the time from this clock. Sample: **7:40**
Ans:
**3:55**
